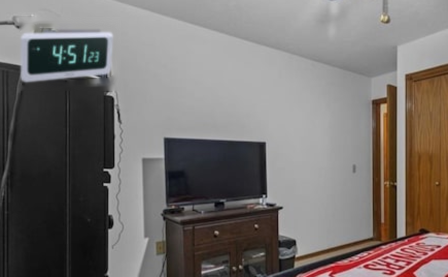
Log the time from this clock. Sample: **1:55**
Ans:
**4:51**
